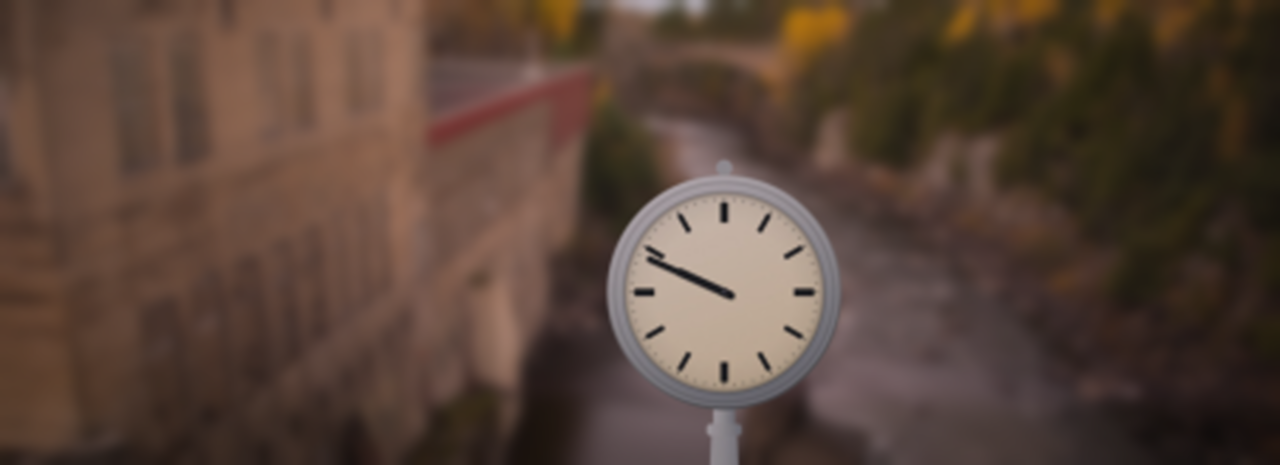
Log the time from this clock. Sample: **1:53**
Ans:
**9:49**
